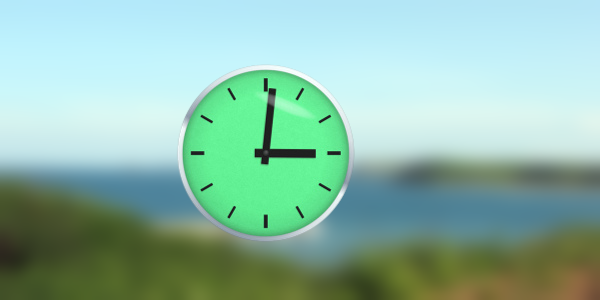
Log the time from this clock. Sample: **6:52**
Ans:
**3:01**
